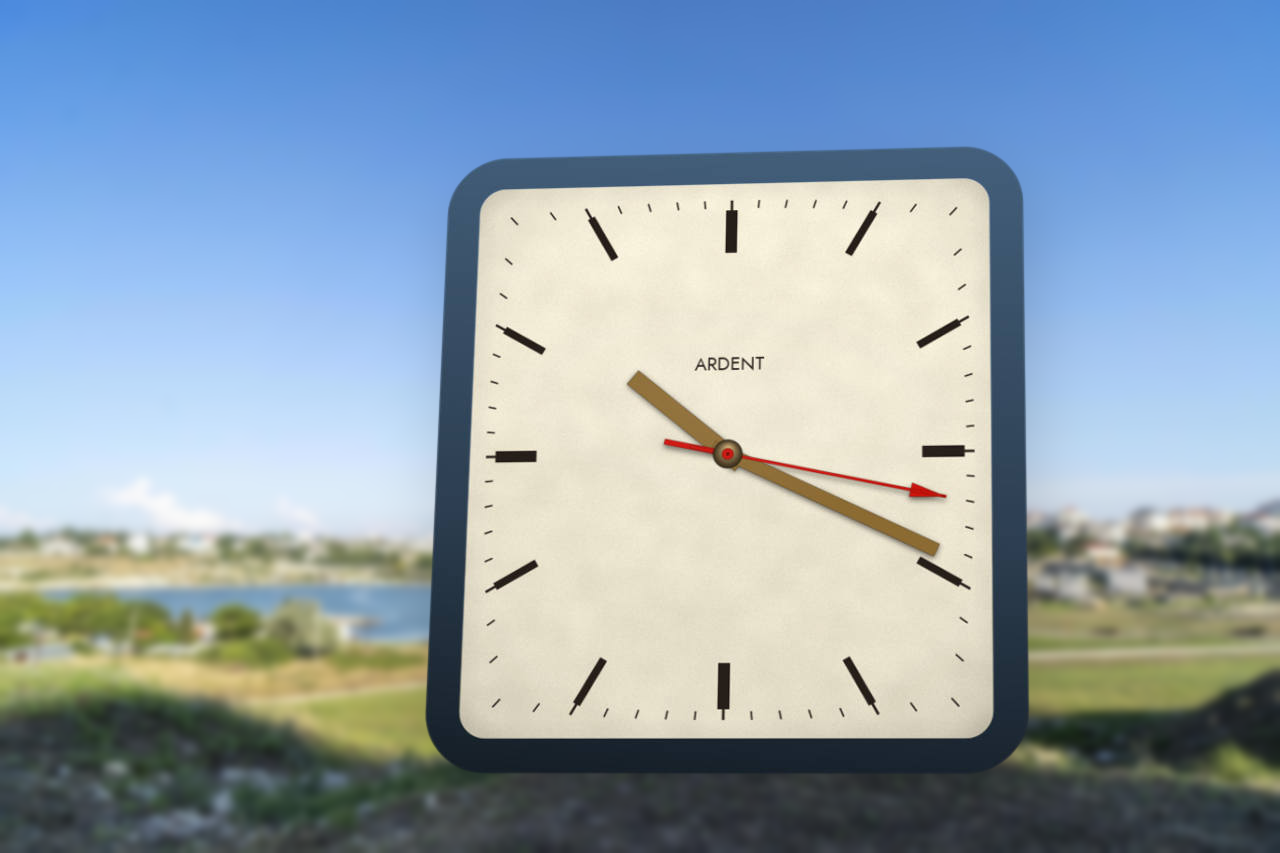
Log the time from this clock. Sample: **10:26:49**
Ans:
**10:19:17**
